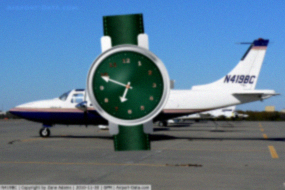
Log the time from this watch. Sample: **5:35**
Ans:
**6:49**
